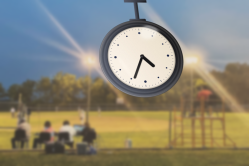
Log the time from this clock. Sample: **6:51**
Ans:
**4:34**
